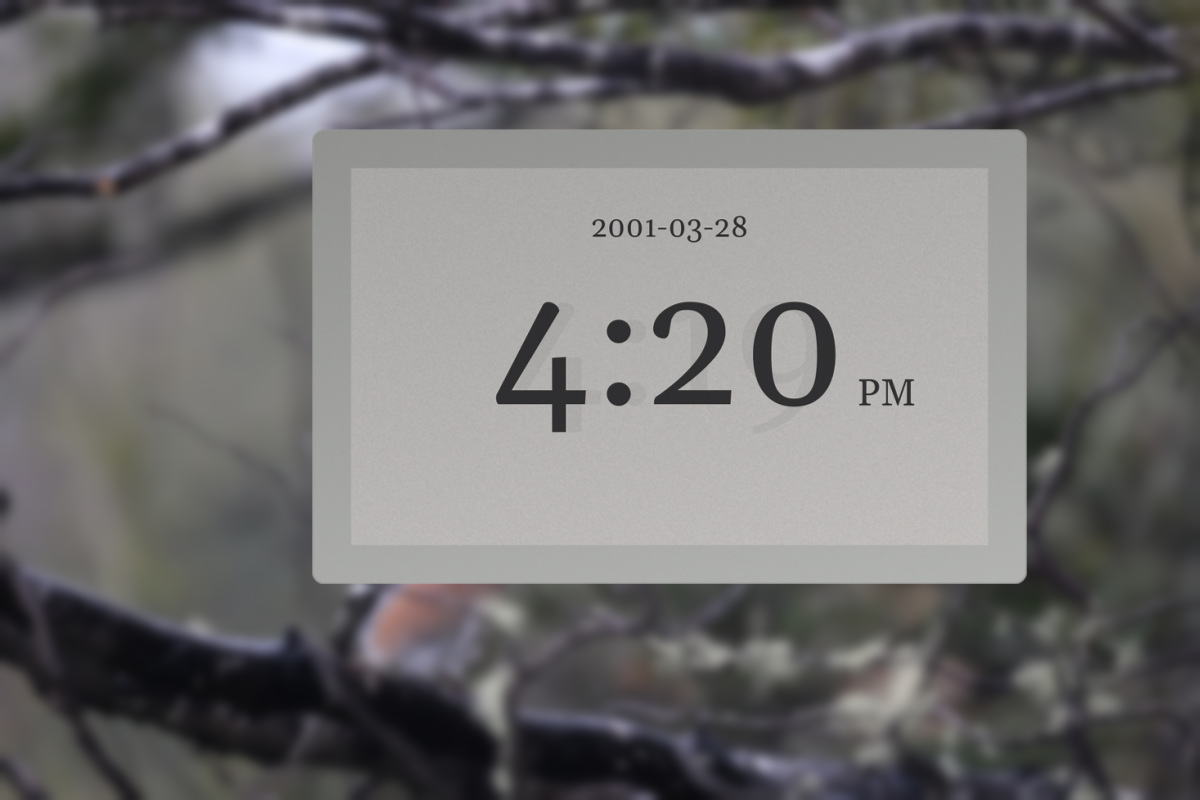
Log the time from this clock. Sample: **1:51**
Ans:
**4:20**
